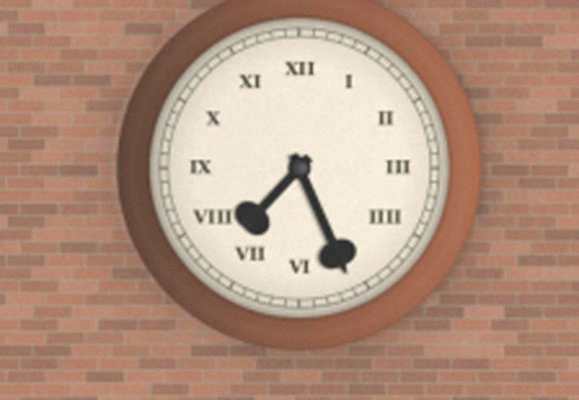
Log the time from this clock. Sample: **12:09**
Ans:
**7:26**
